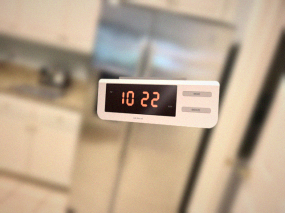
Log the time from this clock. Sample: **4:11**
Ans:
**10:22**
